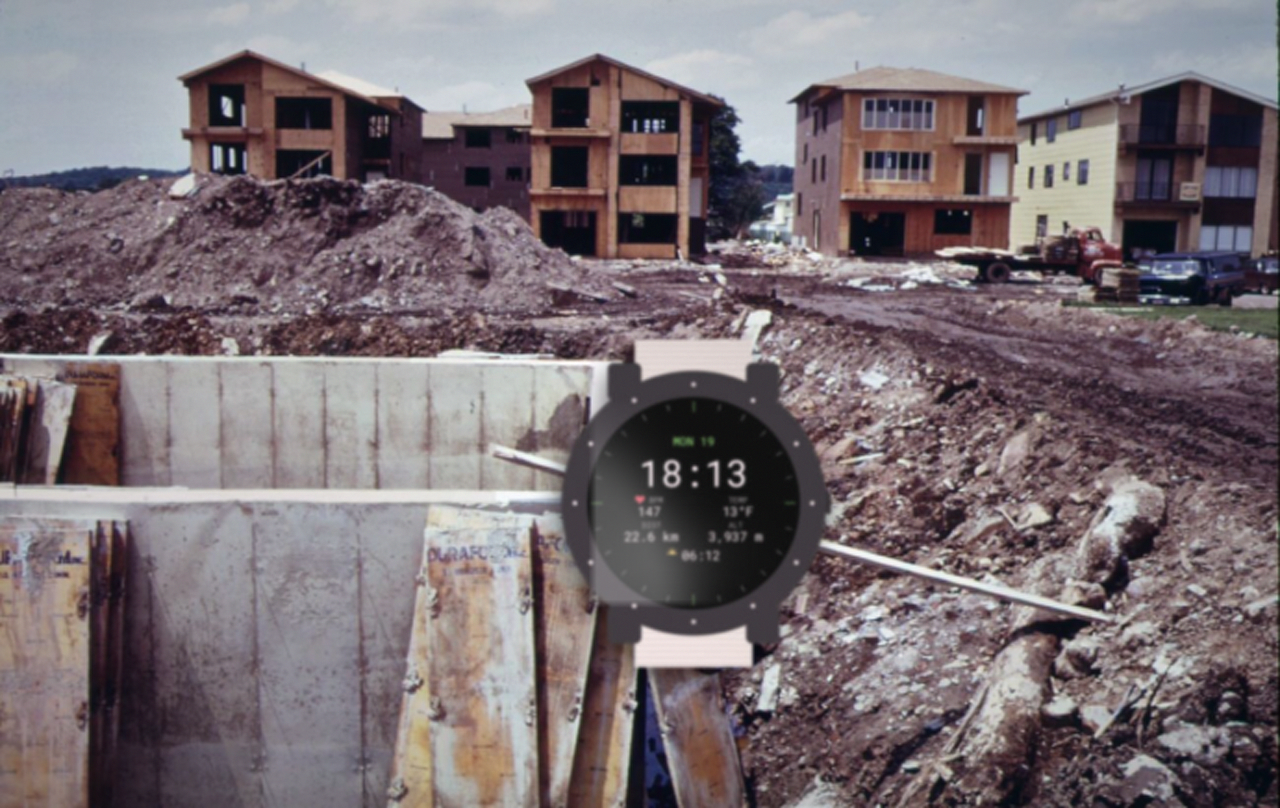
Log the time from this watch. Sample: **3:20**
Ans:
**18:13**
